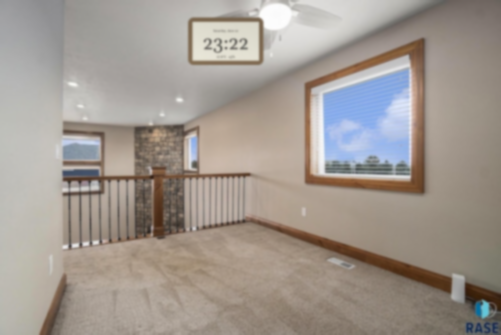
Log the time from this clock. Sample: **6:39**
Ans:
**23:22**
